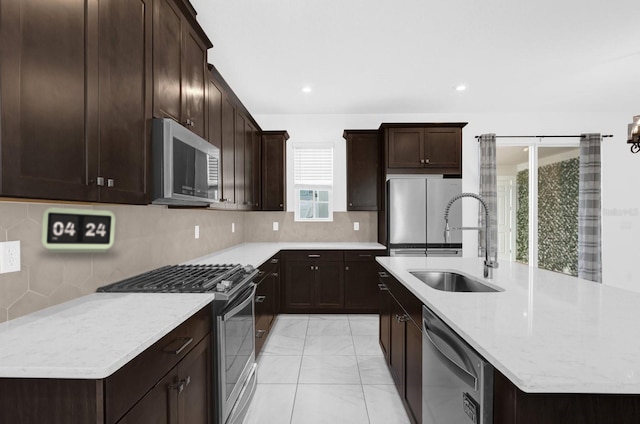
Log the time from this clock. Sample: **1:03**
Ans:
**4:24**
